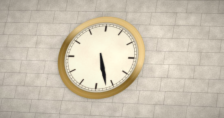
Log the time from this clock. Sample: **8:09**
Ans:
**5:27**
